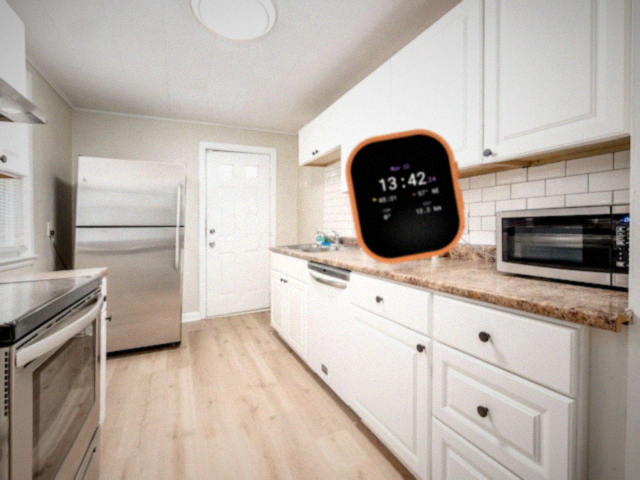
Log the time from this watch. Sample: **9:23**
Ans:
**13:42**
